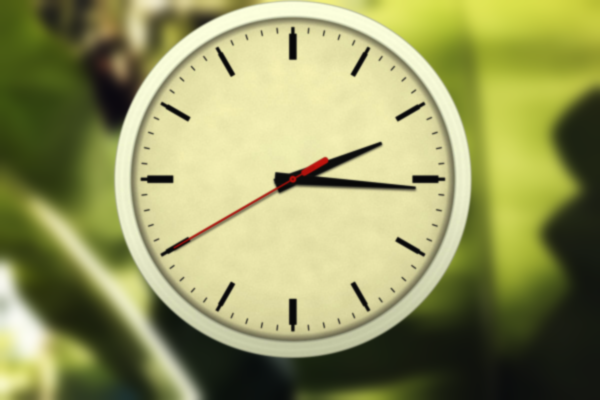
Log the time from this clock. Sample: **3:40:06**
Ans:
**2:15:40**
